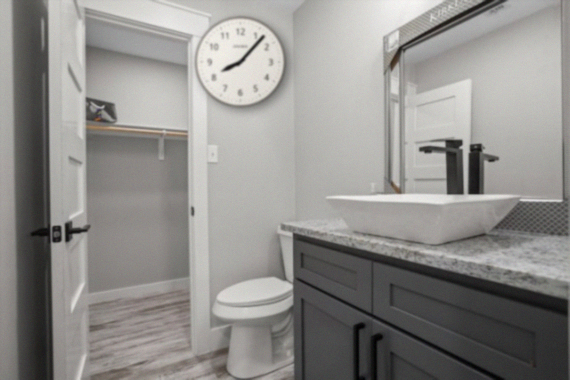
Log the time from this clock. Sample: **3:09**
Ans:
**8:07**
